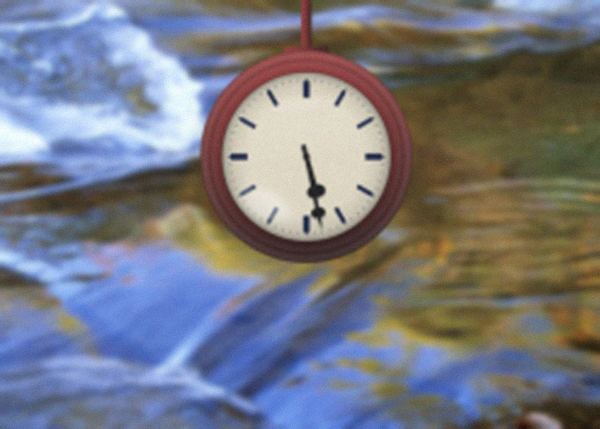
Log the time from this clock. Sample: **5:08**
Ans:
**5:28**
